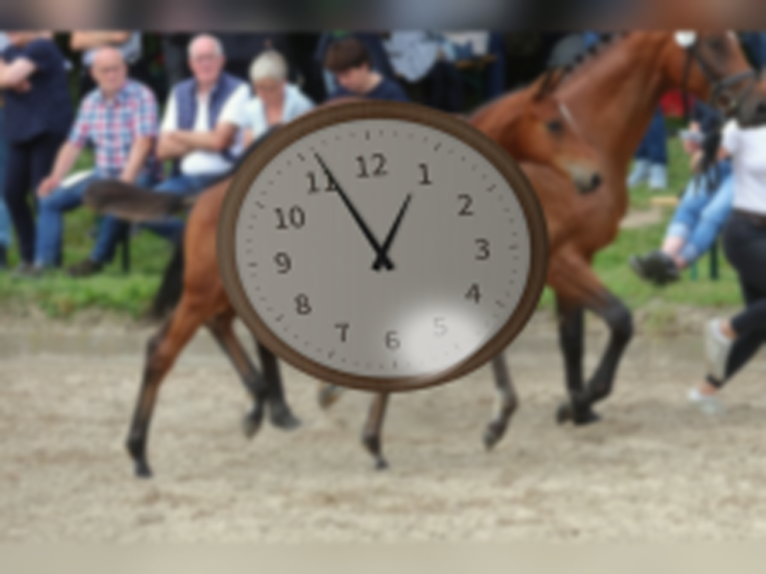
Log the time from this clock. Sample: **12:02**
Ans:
**12:56**
